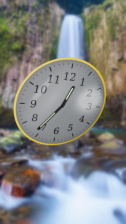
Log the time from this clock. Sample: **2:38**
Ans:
**12:36**
